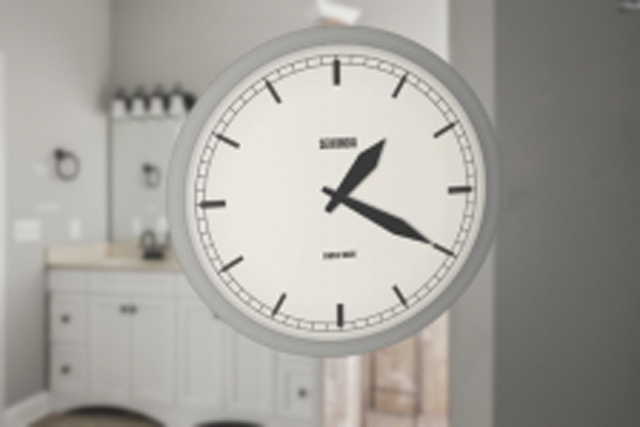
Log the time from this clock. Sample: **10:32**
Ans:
**1:20**
